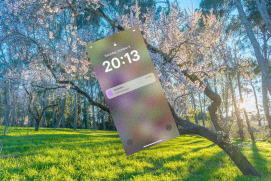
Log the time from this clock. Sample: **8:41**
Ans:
**20:13**
